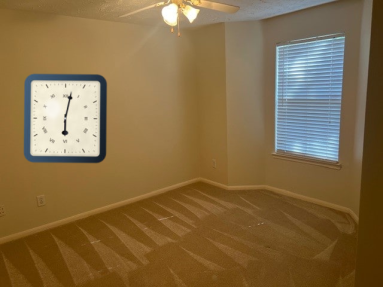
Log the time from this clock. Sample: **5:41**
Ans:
**6:02**
